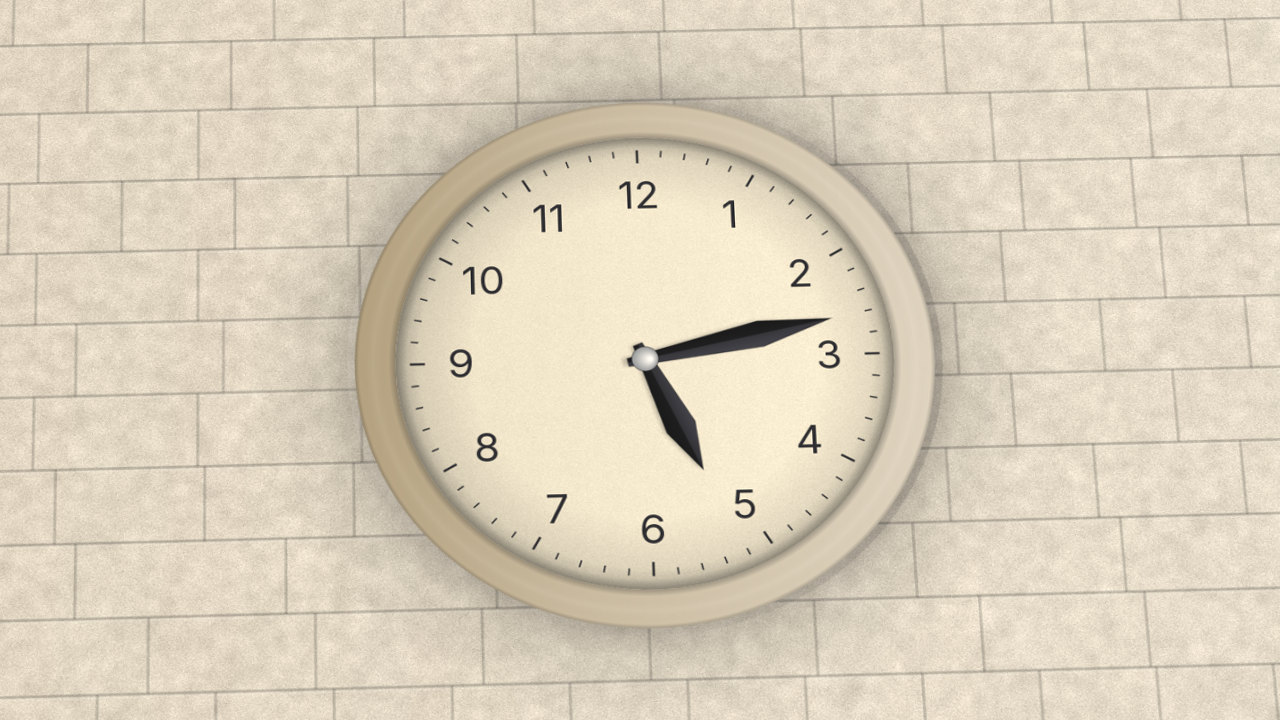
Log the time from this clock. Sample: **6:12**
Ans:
**5:13**
